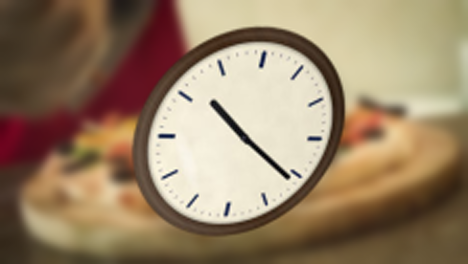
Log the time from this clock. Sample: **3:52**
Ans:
**10:21**
